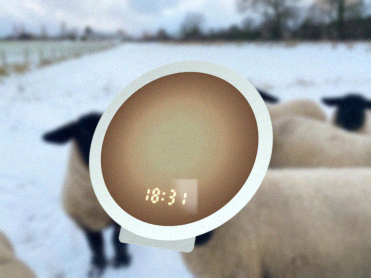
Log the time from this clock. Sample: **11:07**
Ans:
**18:31**
